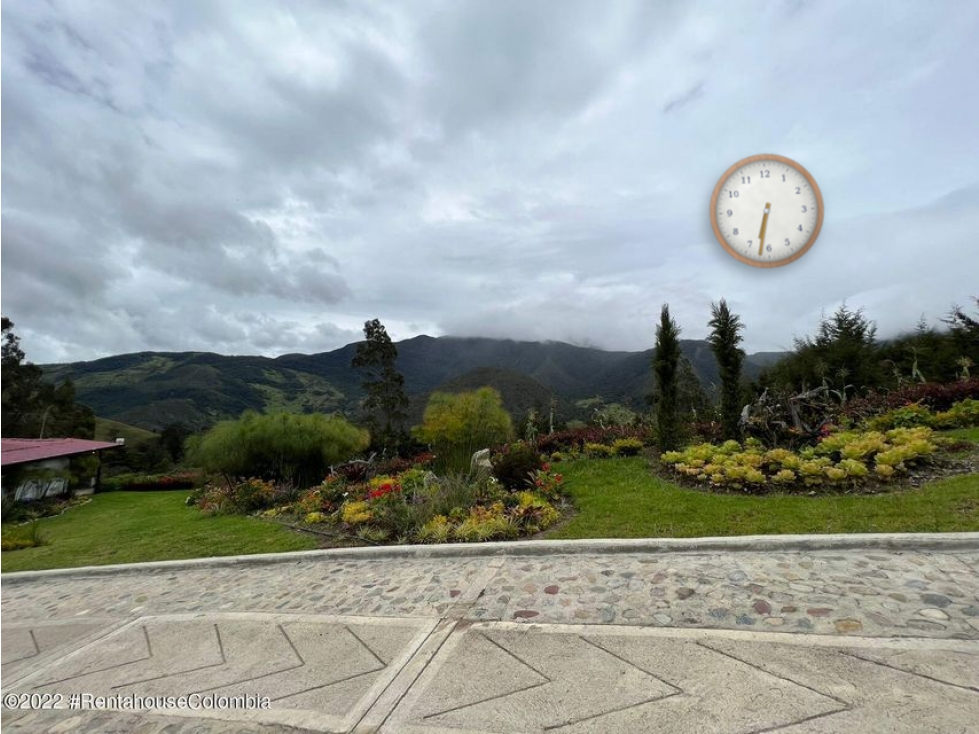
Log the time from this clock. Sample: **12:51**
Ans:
**6:32**
